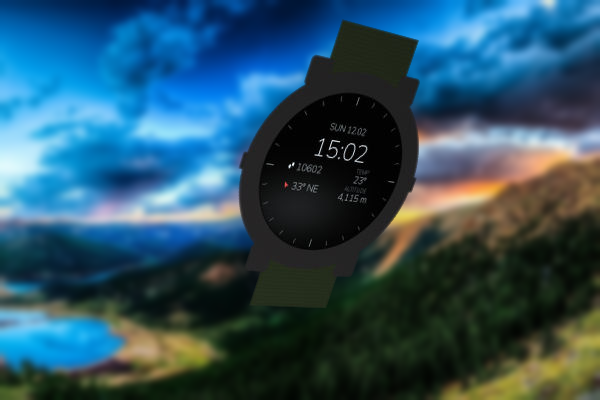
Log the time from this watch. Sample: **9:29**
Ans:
**15:02**
